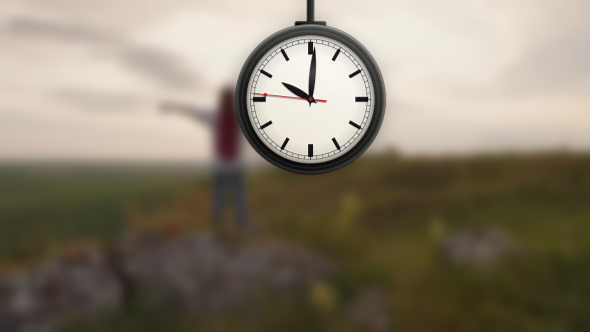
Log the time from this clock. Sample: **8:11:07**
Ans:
**10:00:46**
